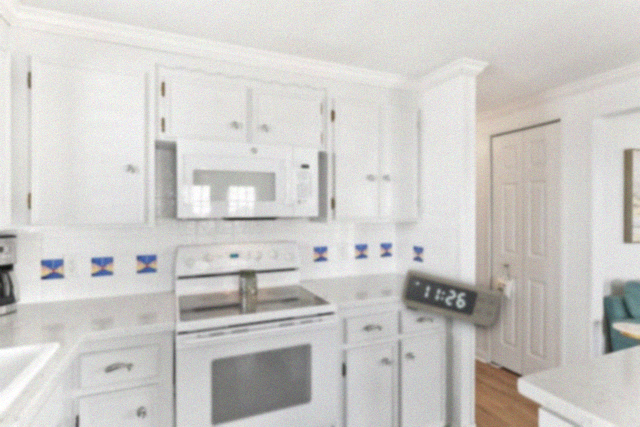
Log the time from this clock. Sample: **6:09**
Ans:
**11:26**
